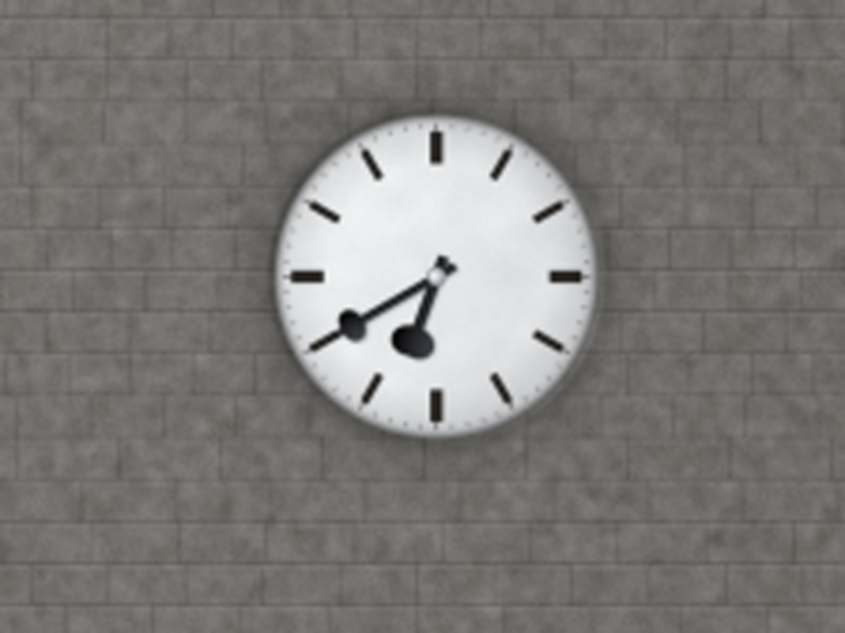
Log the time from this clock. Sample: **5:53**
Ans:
**6:40**
